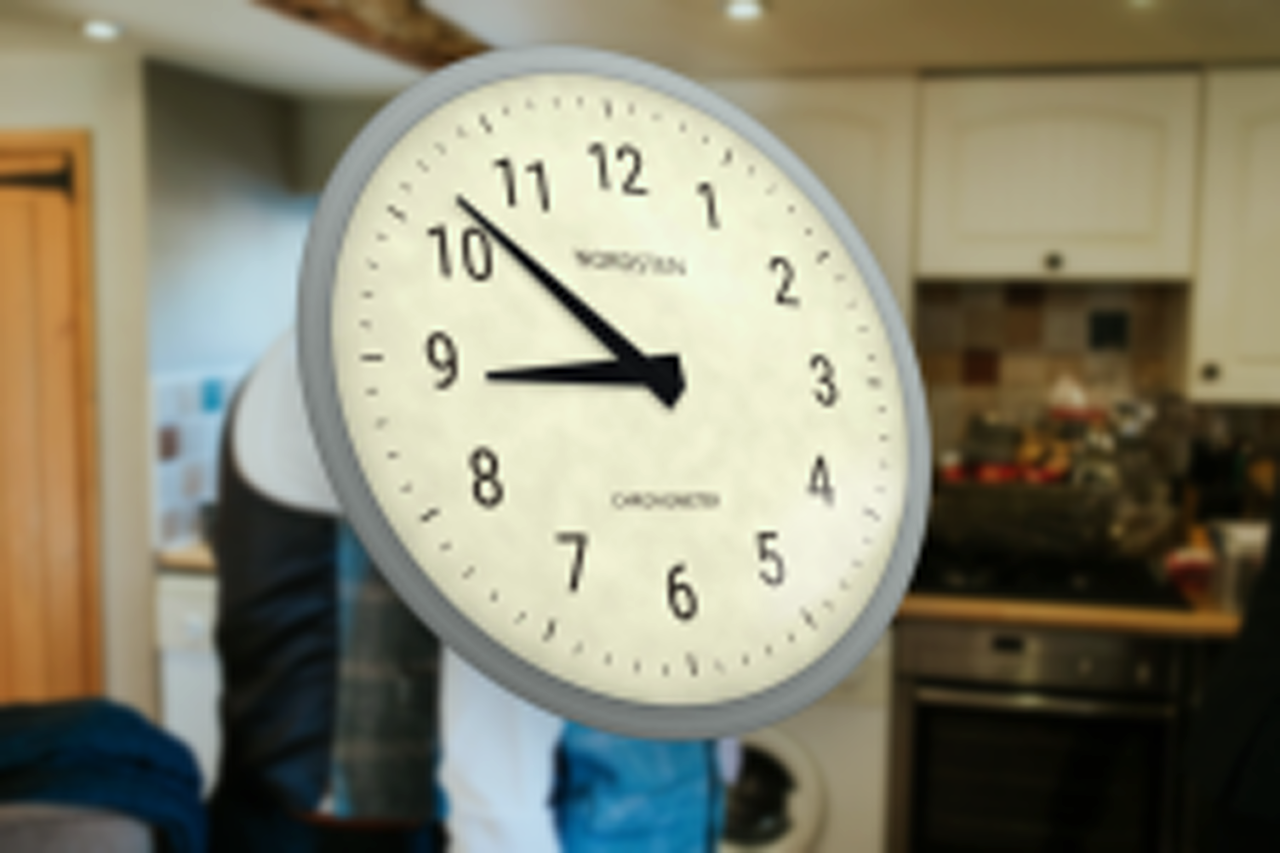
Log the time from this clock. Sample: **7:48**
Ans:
**8:52**
